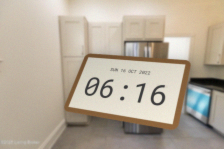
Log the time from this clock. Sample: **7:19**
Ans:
**6:16**
